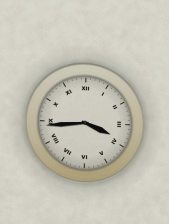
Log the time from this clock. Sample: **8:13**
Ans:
**3:44**
